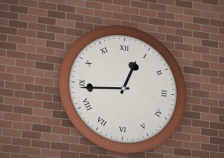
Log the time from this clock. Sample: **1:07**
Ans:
**12:44**
